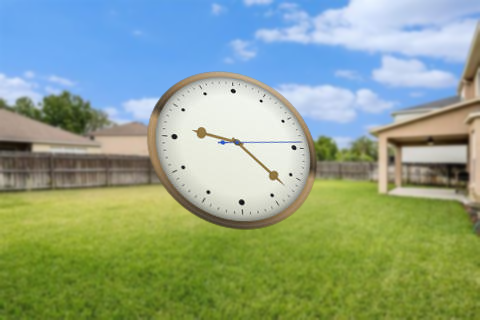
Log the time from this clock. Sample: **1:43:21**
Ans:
**9:22:14**
